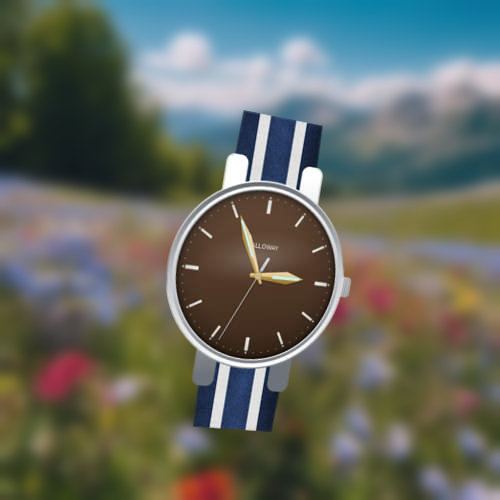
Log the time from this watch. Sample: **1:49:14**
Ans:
**2:55:34**
